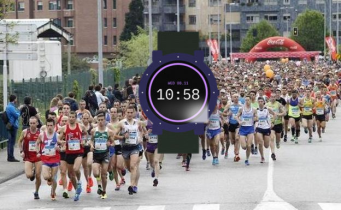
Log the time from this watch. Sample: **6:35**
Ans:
**10:58**
